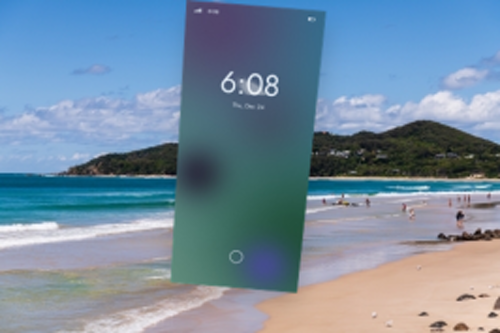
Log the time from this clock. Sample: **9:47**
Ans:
**6:08**
